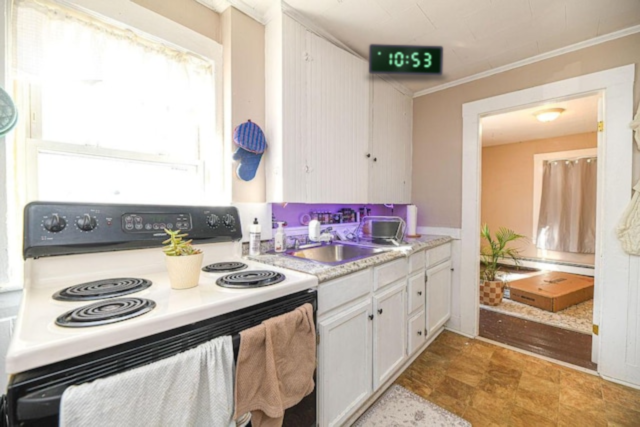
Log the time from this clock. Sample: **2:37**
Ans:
**10:53**
